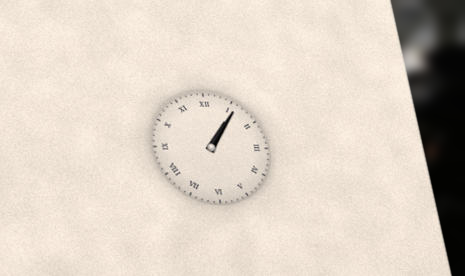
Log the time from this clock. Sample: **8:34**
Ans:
**1:06**
